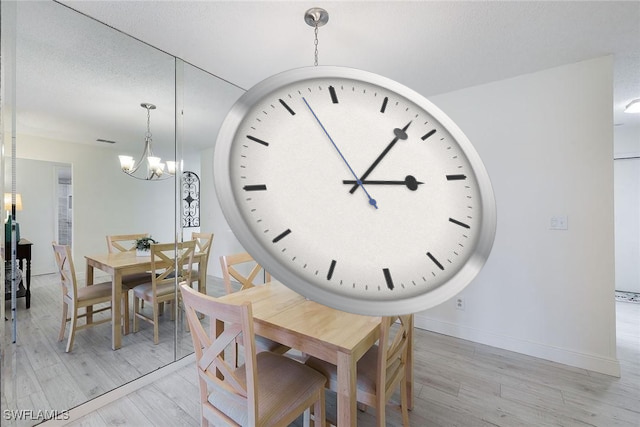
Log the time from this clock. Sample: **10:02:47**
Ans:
**3:07:57**
